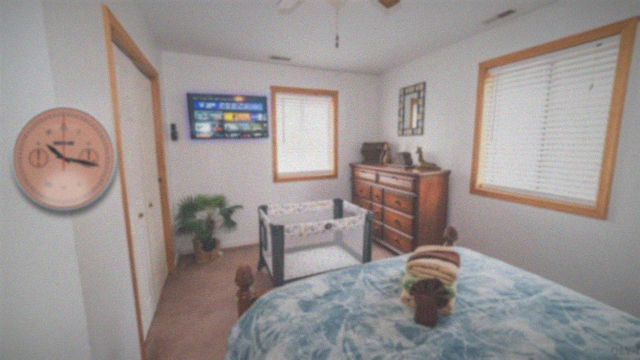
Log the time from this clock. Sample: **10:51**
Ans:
**10:17**
